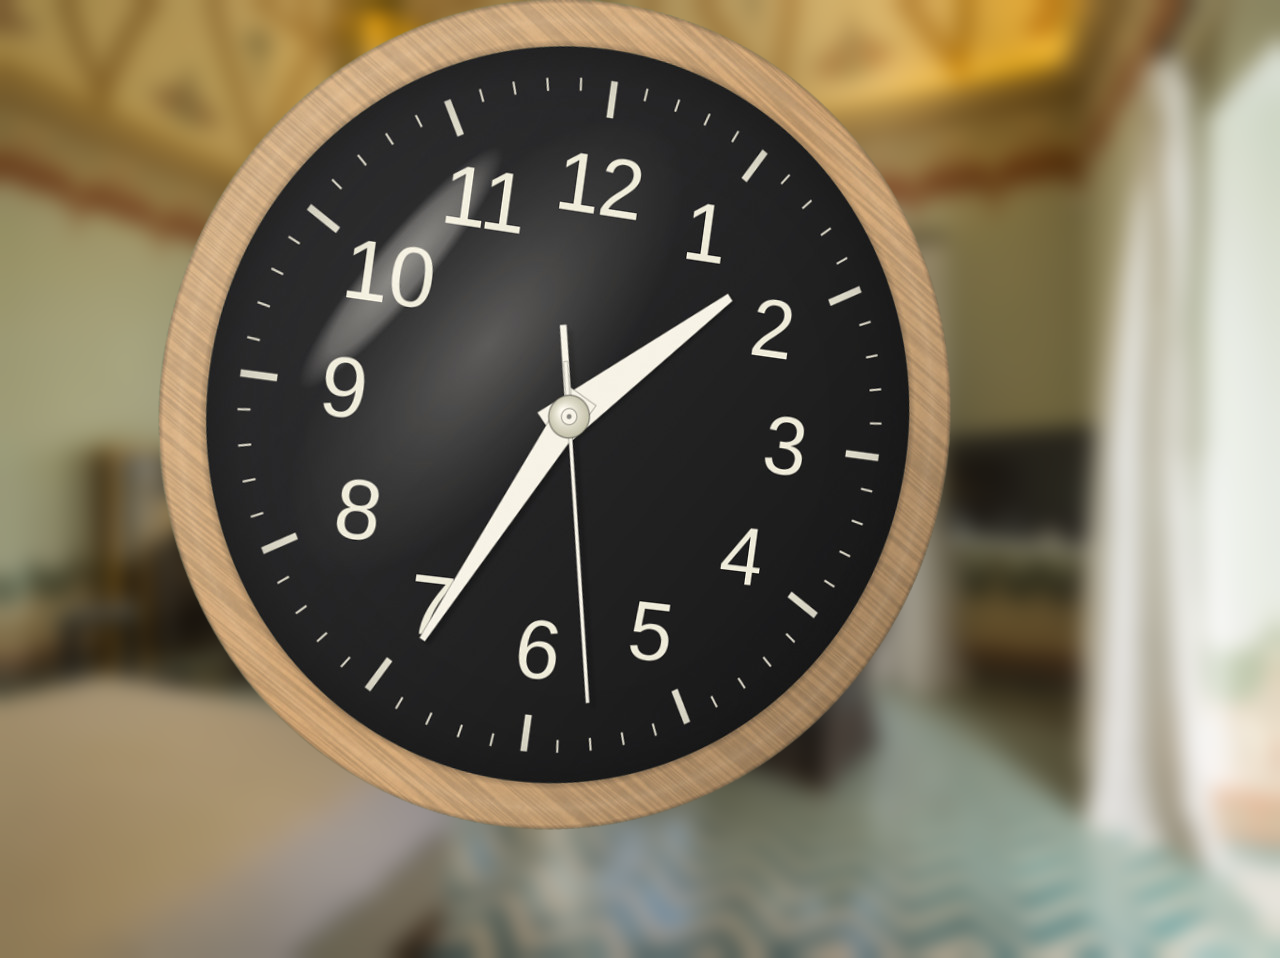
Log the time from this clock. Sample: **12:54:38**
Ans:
**1:34:28**
